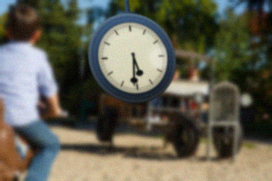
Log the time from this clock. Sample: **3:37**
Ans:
**5:31**
